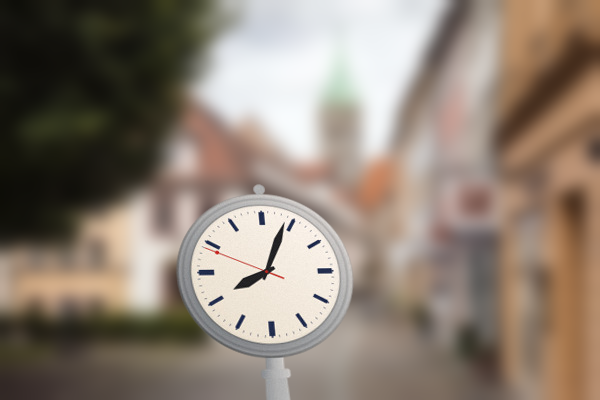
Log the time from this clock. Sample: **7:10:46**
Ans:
**8:03:49**
